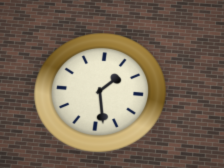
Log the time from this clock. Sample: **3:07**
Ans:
**1:28**
